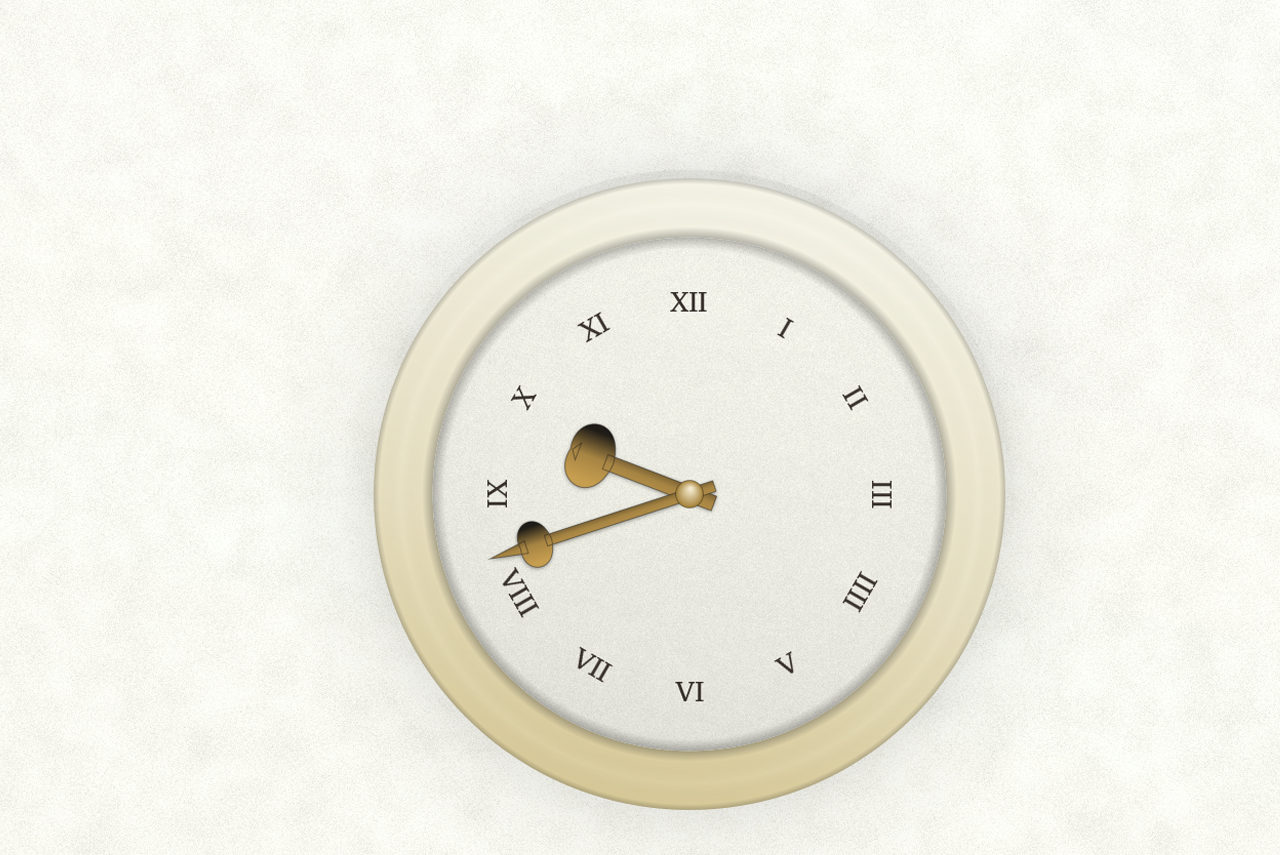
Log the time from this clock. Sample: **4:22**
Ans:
**9:42**
